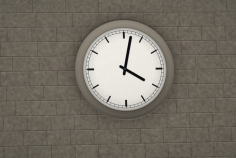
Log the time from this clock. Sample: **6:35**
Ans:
**4:02**
